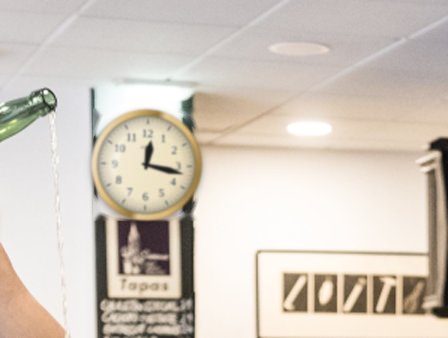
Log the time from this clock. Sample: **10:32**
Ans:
**12:17**
